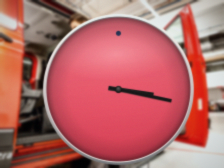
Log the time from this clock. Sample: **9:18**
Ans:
**3:17**
